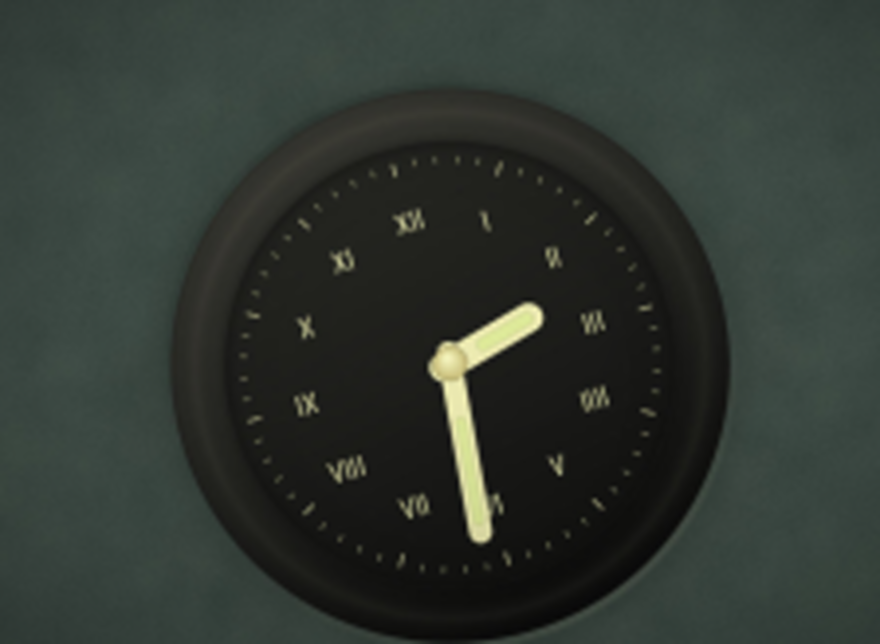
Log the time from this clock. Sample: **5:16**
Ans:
**2:31**
